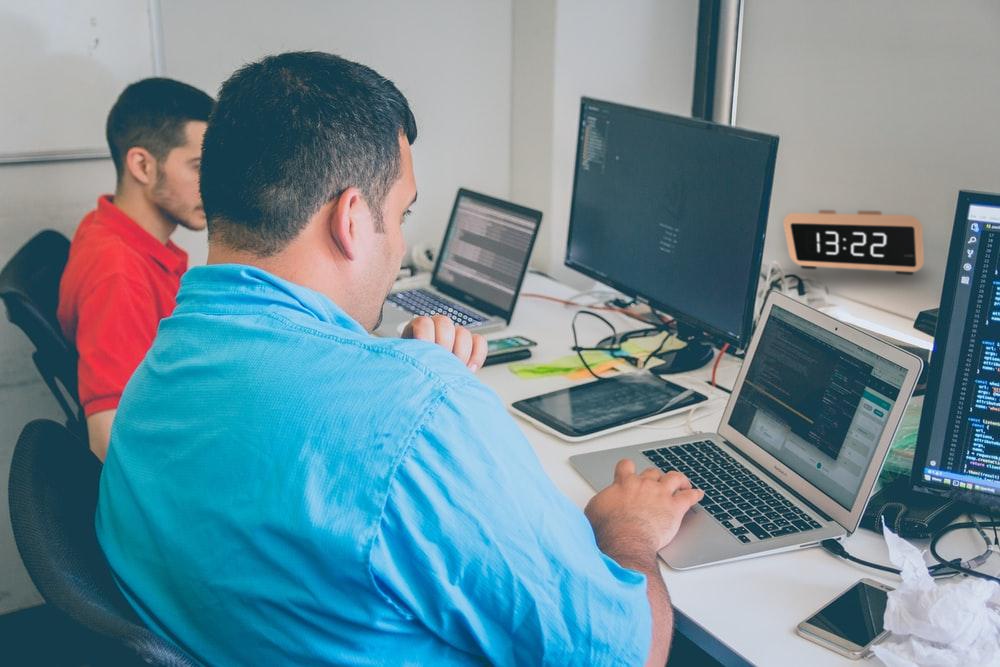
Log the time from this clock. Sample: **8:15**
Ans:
**13:22**
